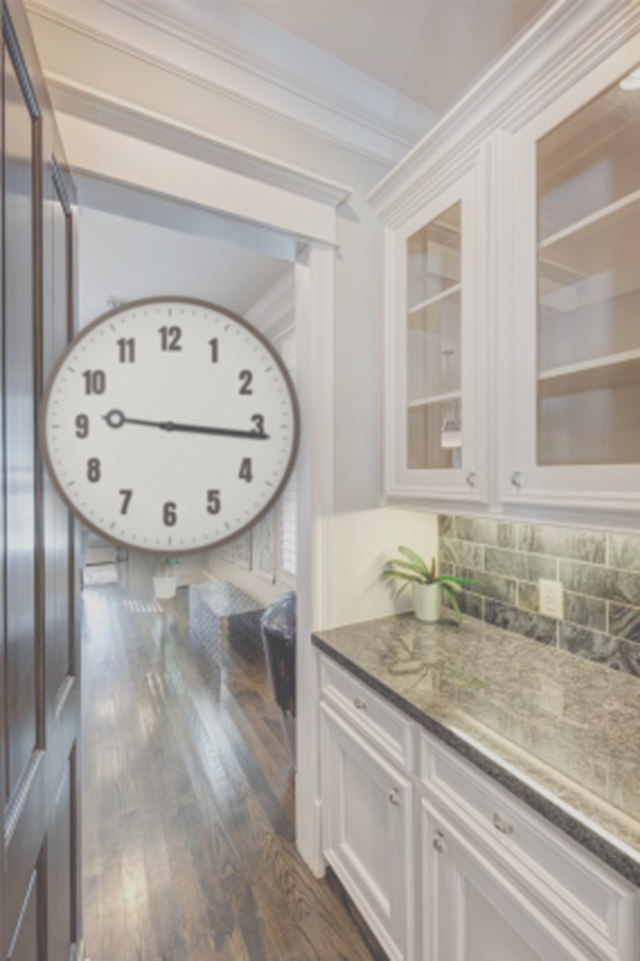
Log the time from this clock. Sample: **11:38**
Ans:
**9:16**
